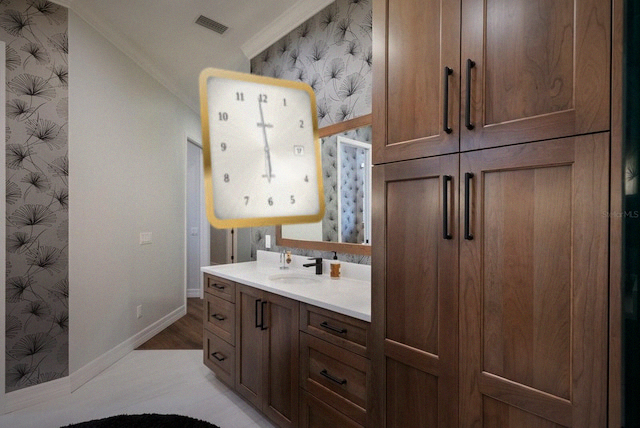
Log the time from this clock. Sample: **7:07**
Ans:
**5:59**
